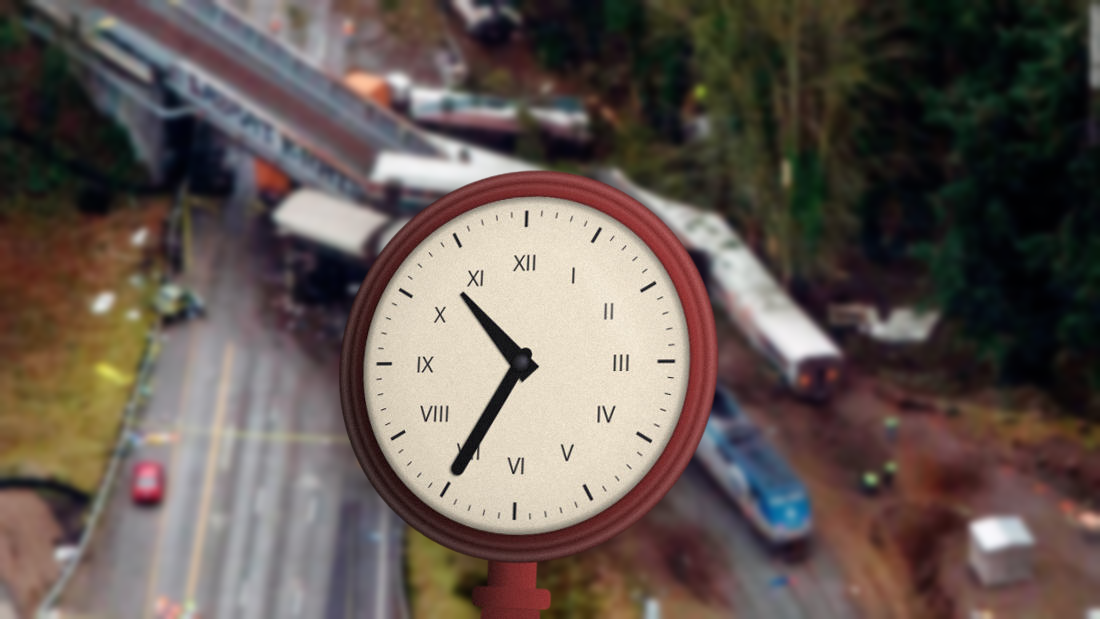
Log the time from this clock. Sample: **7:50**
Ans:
**10:35**
